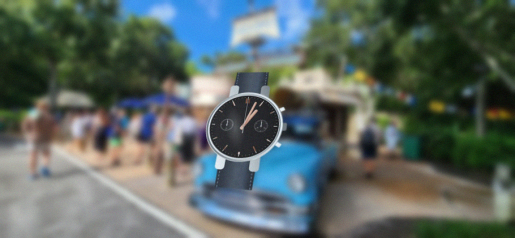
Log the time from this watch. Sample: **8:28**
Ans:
**1:03**
